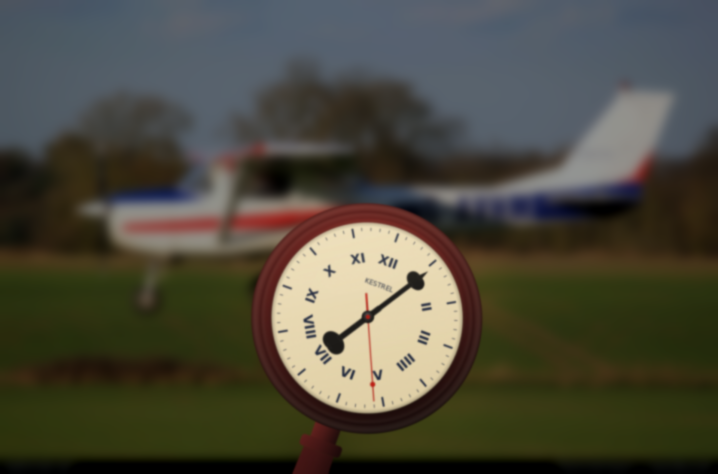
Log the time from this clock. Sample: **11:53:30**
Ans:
**7:05:26**
